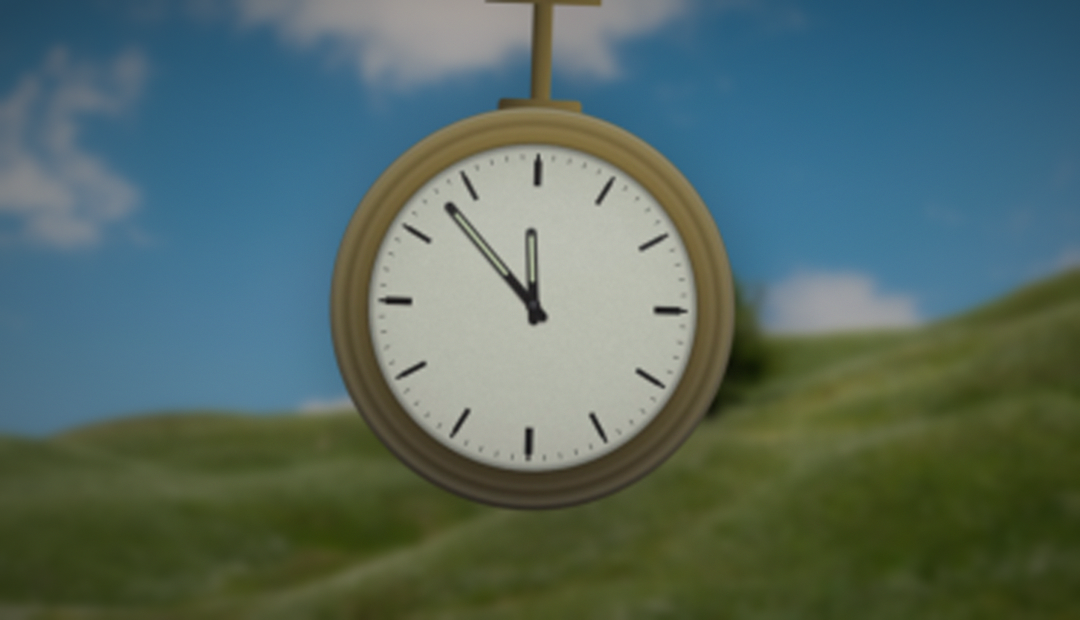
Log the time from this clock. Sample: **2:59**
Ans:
**11:53**
